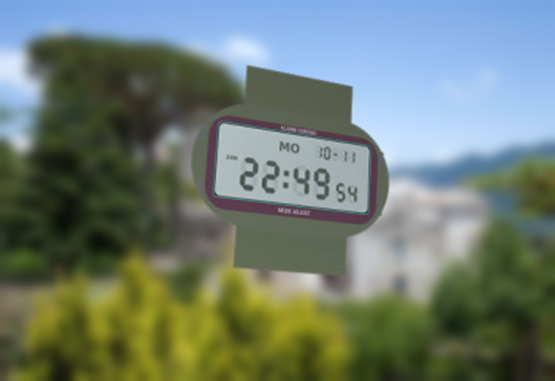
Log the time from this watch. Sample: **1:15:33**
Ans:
**22:49:54**
